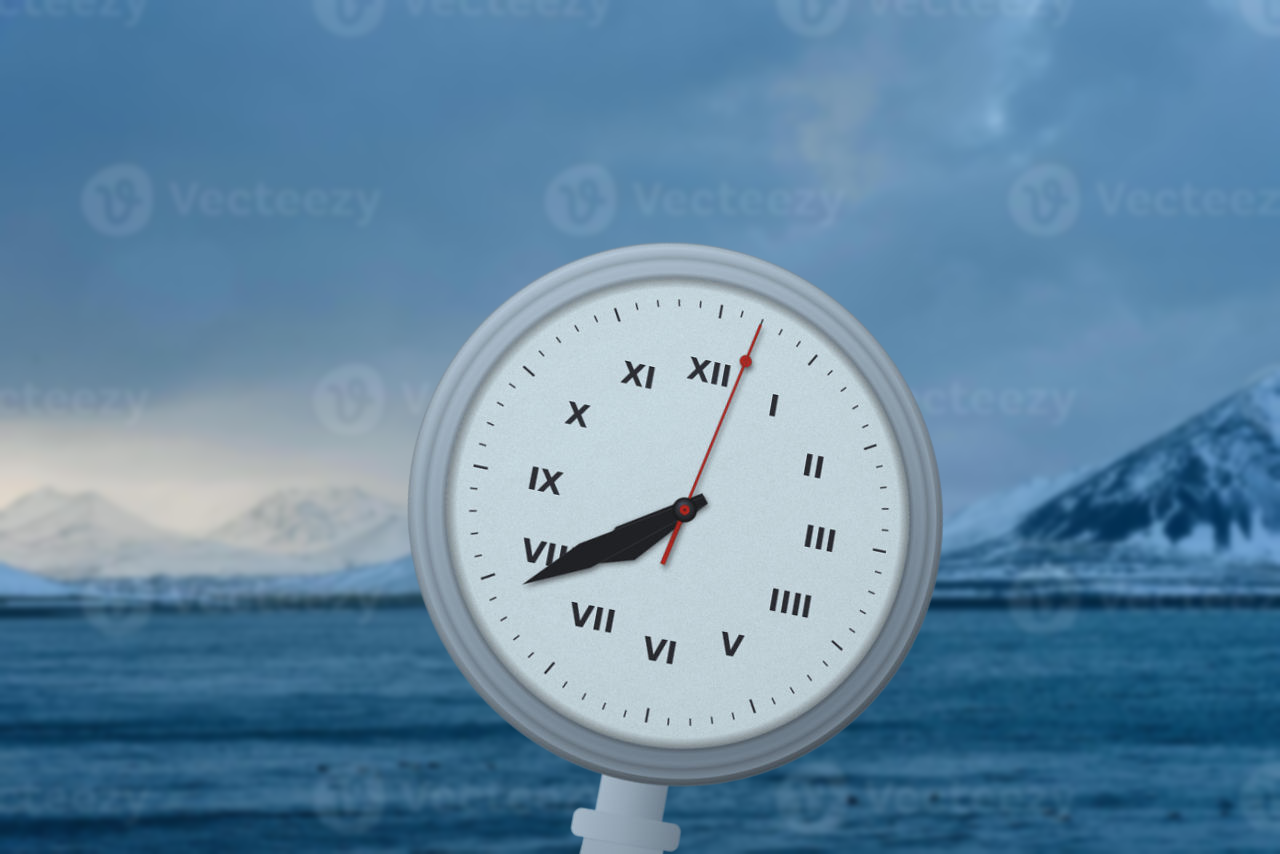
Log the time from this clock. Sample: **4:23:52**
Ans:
**7:39:02**
